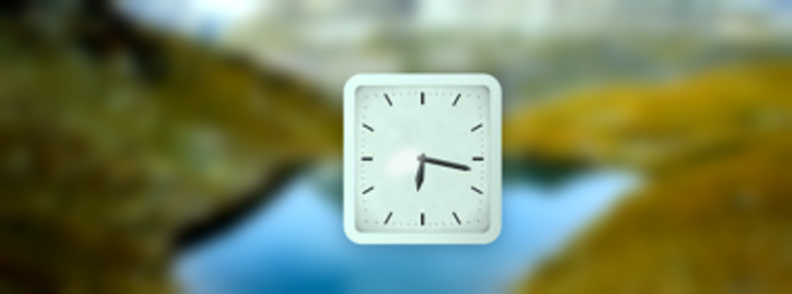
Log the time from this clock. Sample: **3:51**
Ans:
**6:17**
